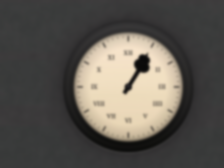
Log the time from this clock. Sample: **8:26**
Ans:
**1:05**
